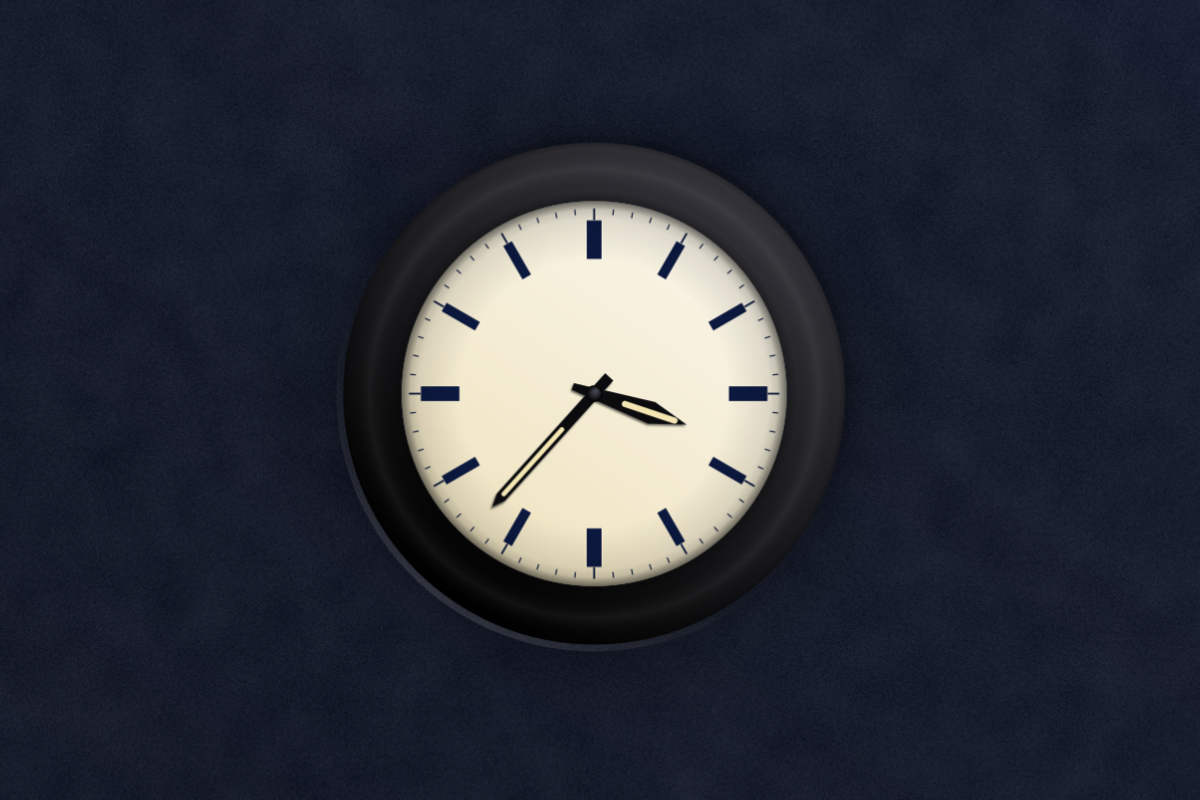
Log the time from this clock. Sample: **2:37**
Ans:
**3:37**
